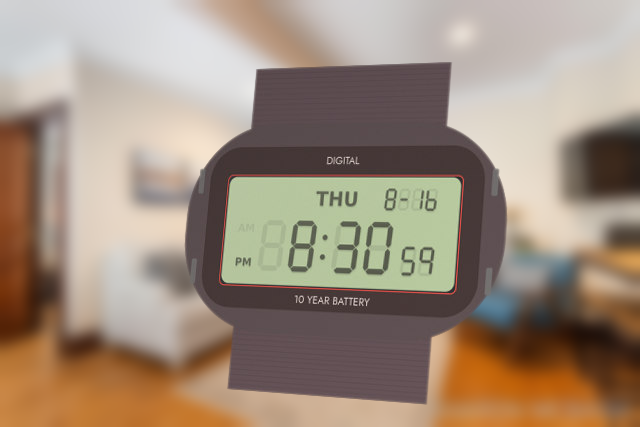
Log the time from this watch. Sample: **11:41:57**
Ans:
**8:30:59**
